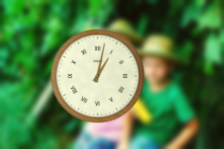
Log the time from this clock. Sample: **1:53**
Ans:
**1:02**
